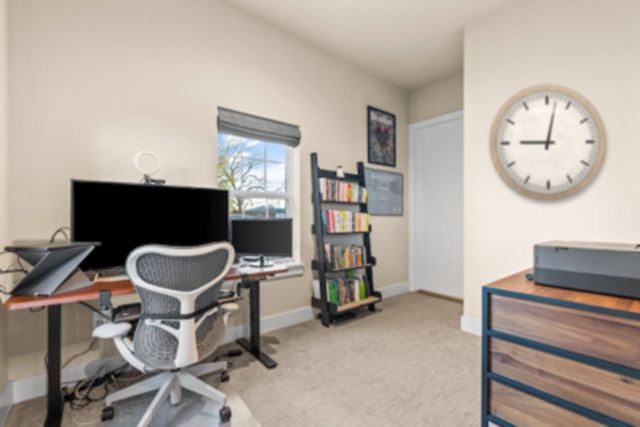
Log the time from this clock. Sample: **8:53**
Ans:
**9:02**
